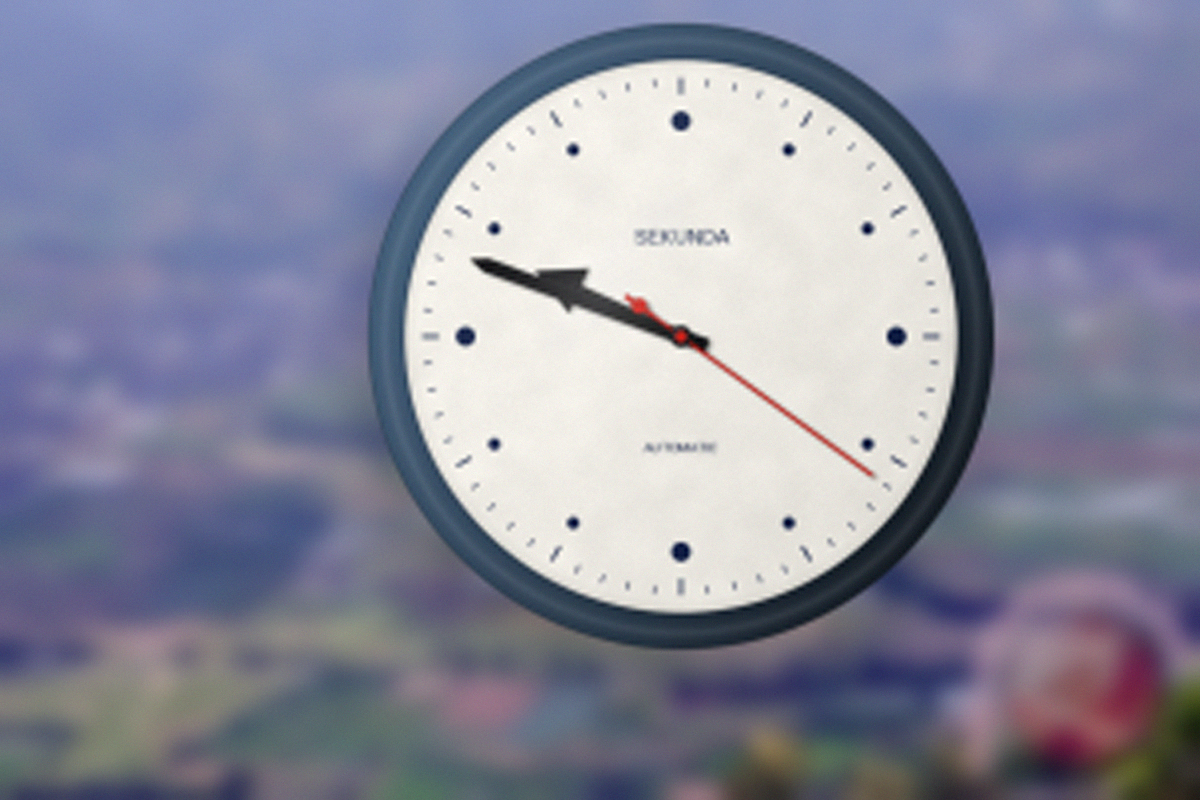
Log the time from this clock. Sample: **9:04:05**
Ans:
**9:48:21**
